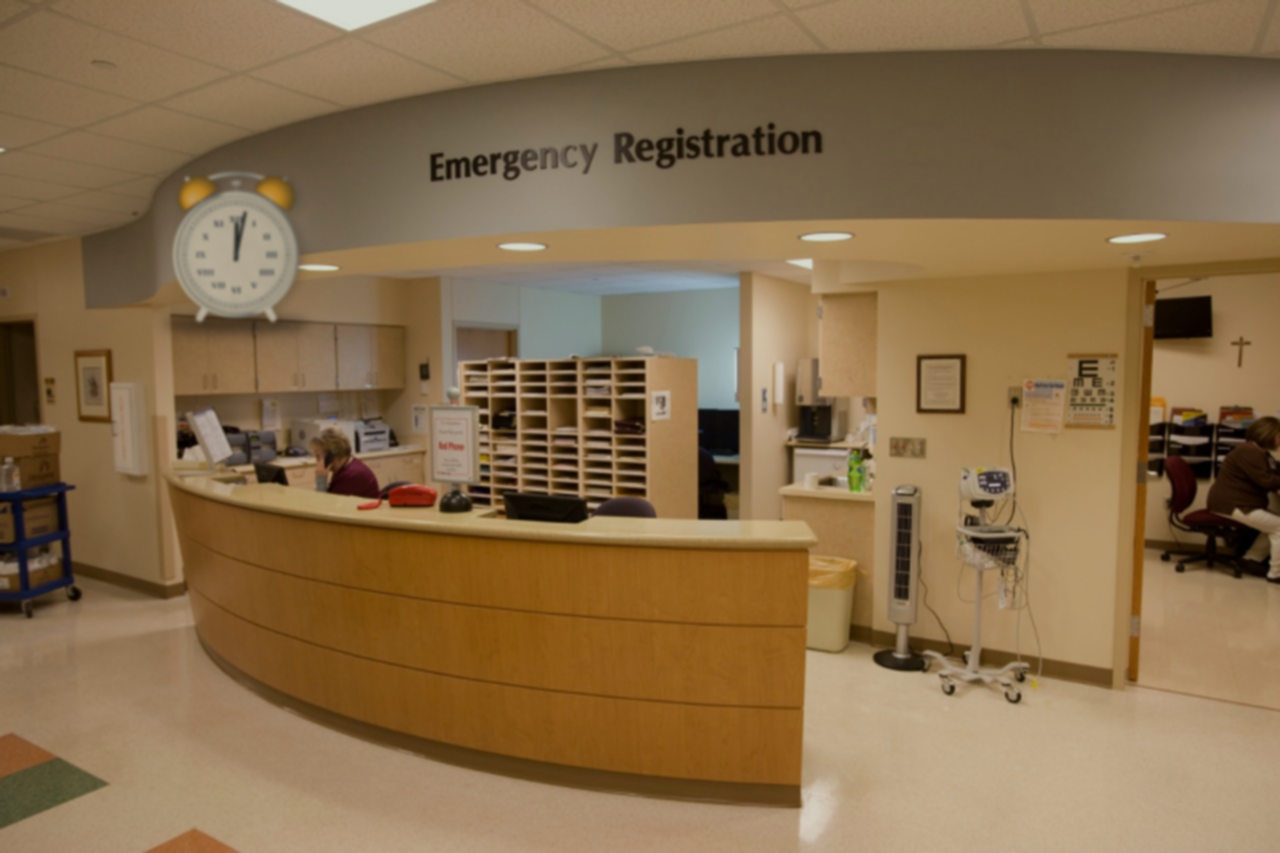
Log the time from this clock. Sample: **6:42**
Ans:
**12:02**
